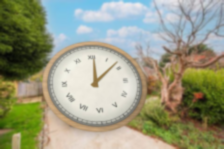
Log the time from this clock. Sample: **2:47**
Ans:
**12:08**
